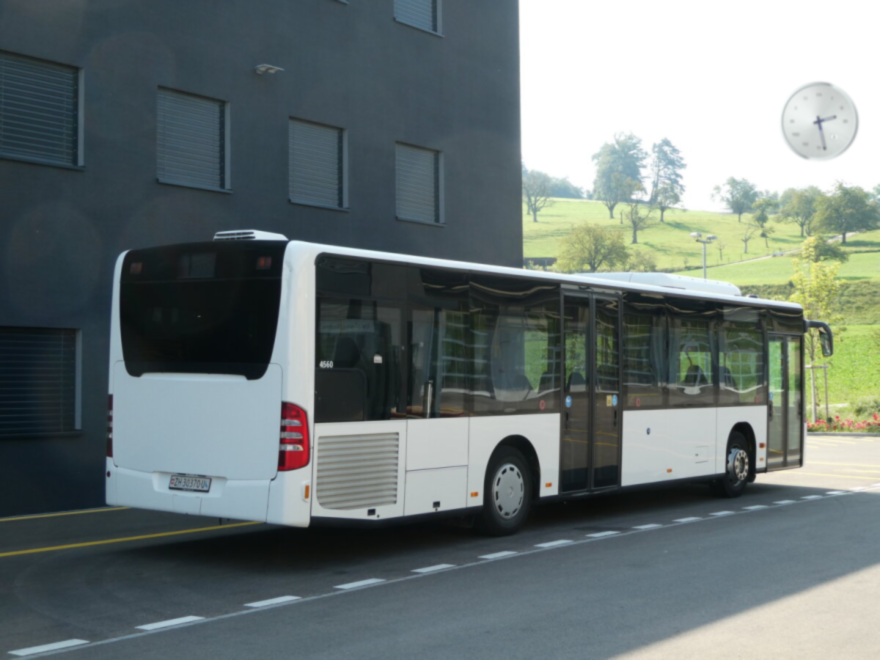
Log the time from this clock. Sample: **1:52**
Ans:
**2:28**
